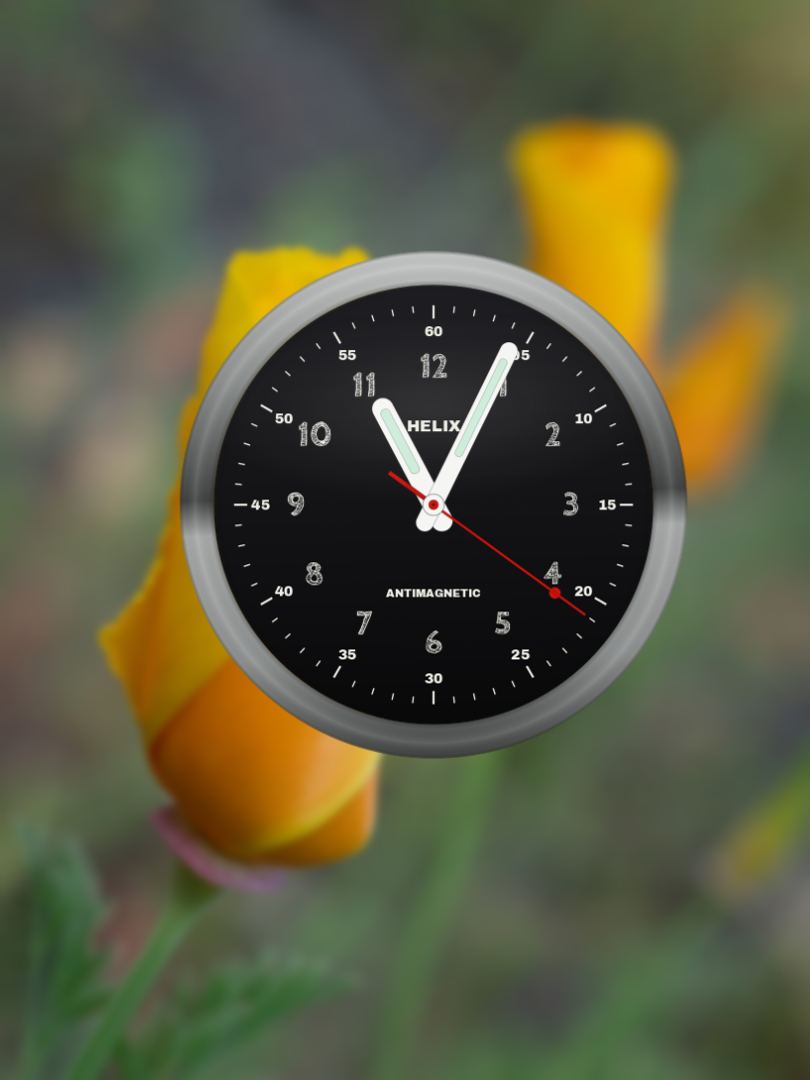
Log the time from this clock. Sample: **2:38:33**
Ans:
**11:04:21**
